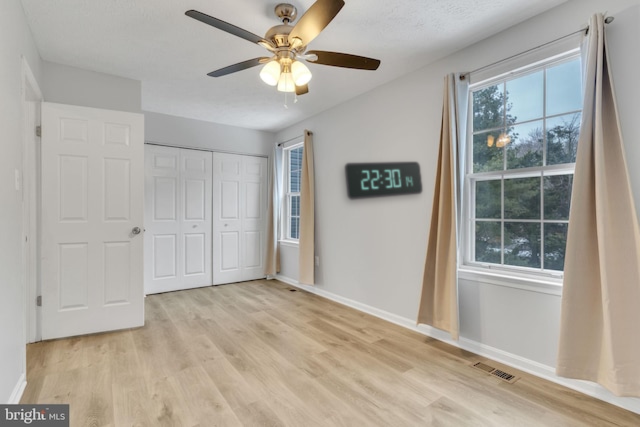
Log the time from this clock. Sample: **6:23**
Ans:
**22:30**
